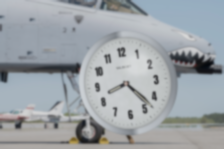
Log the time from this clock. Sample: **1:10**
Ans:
**8:23**
